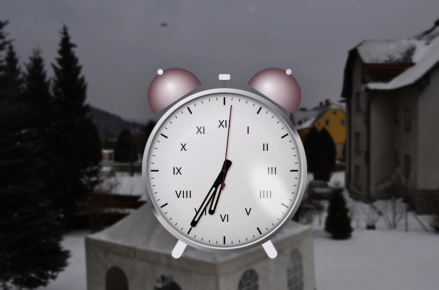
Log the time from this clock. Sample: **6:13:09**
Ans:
**6:35:01**
